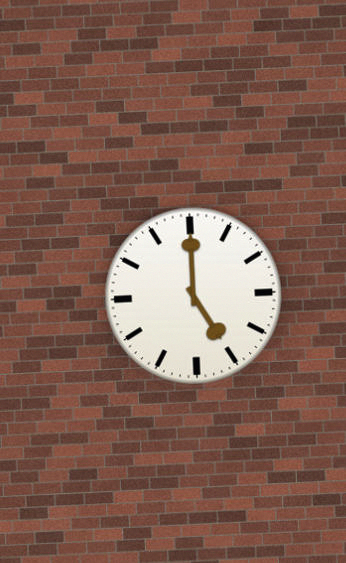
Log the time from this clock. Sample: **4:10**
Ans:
**5:00**
